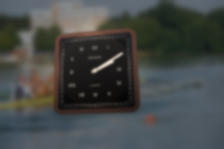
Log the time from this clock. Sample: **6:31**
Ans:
**2:10**
